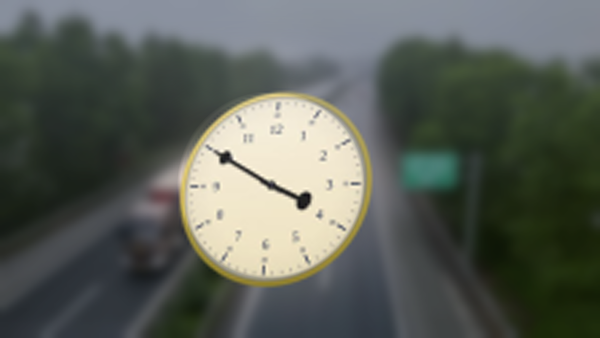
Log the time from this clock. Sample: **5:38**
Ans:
**3:50**
